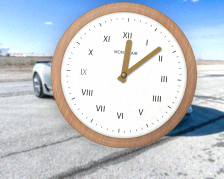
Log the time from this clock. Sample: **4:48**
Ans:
**12:08**
